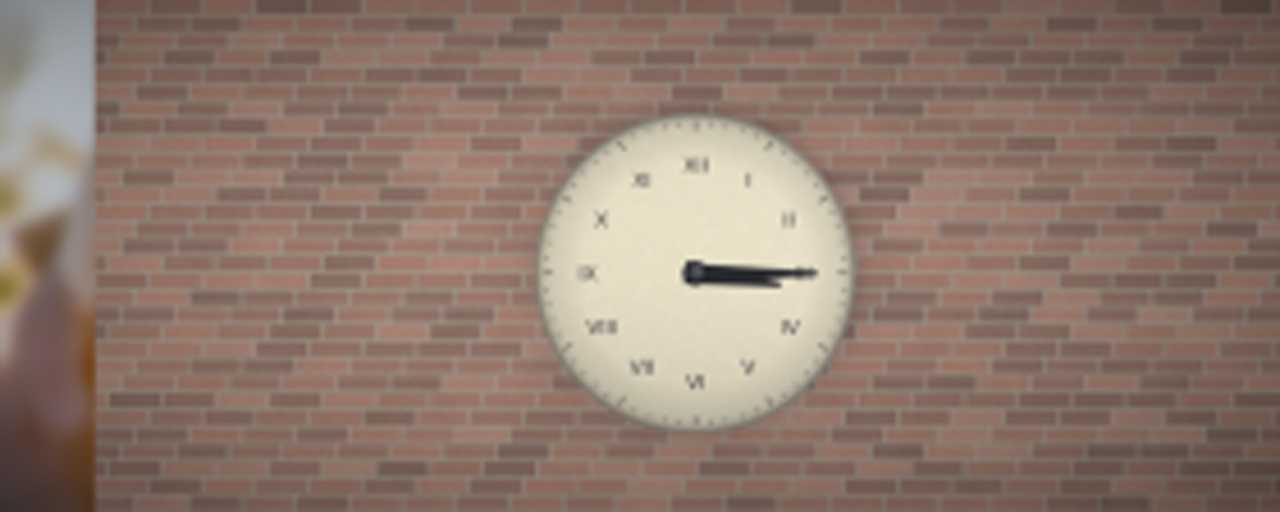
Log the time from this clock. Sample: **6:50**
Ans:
**3:15**
